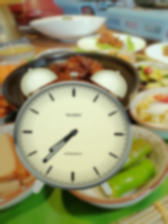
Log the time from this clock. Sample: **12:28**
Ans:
**7:37**
